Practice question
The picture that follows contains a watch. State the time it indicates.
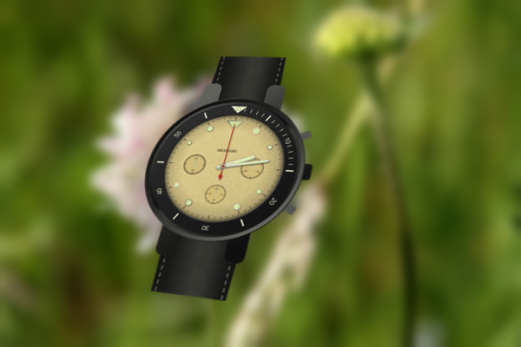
2:13
